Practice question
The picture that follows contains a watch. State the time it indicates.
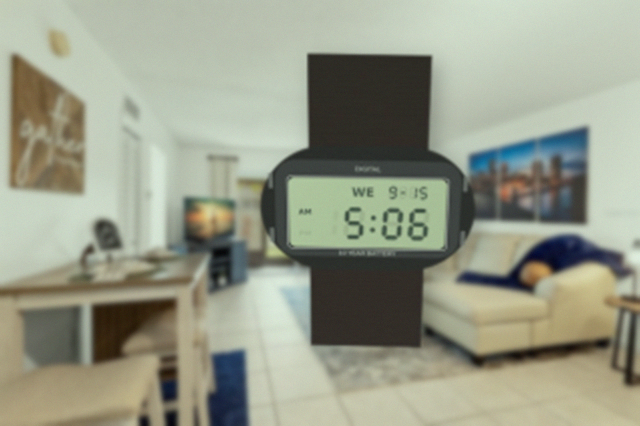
5:06
